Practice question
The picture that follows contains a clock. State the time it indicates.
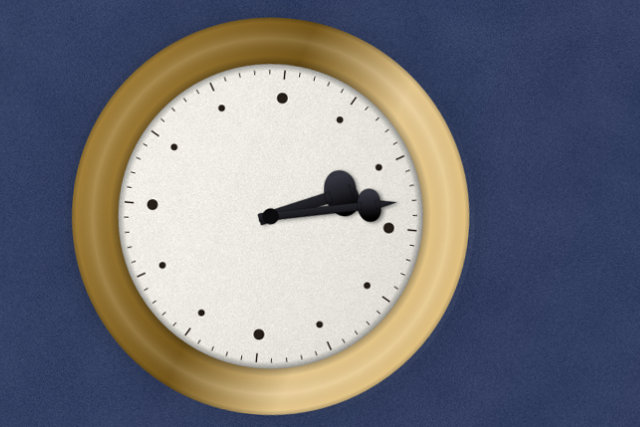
2:13
